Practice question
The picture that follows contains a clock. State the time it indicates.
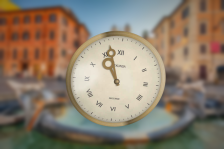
10:57
